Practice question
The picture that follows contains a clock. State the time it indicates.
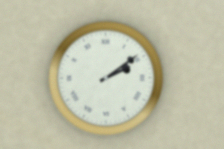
2:09
